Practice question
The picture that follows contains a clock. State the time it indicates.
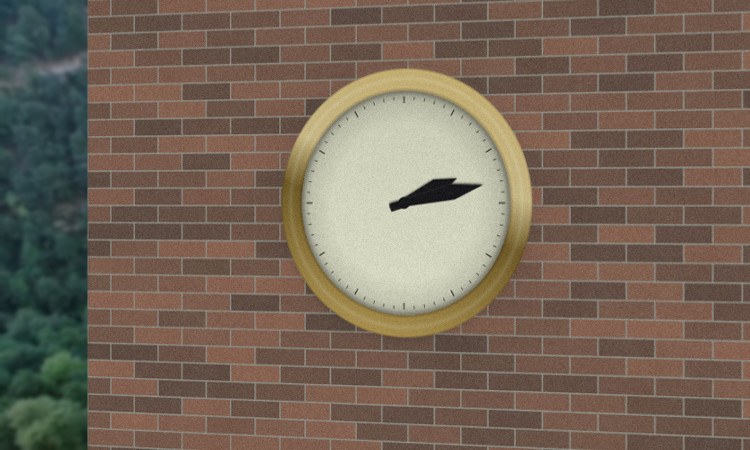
2:13
